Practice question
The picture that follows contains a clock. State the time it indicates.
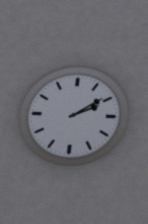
2:09
